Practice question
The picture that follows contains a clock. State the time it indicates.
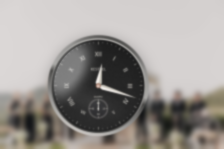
12:18
